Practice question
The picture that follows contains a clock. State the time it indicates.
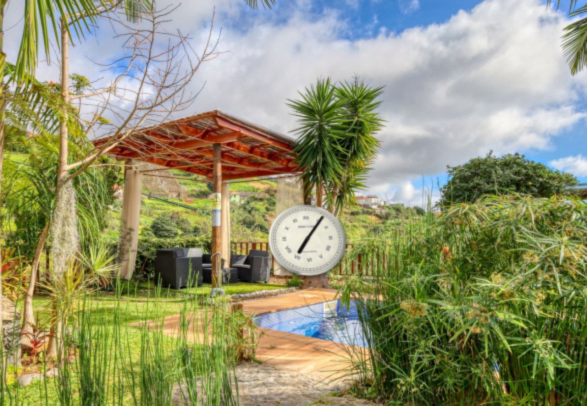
7:06
